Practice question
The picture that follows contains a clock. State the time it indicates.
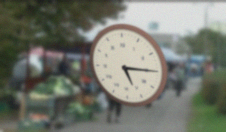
5:15
